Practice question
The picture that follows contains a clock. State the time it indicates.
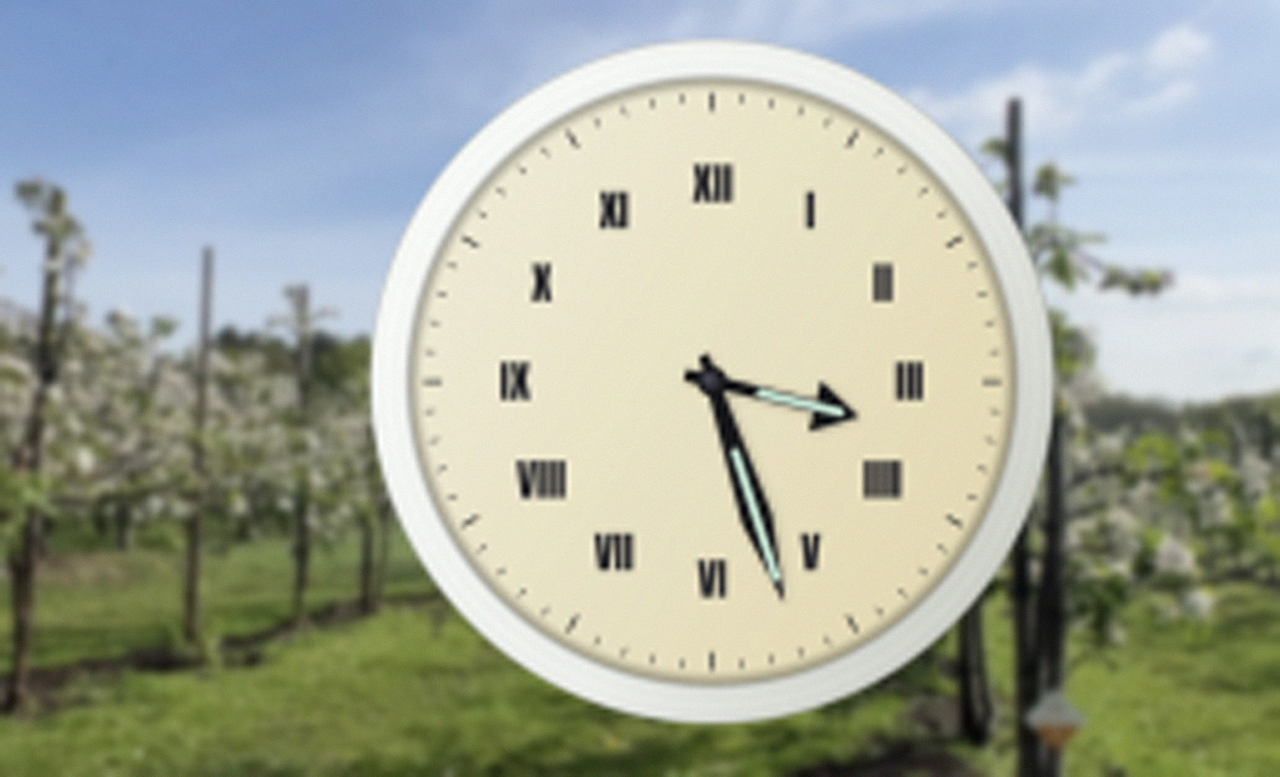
3:27
